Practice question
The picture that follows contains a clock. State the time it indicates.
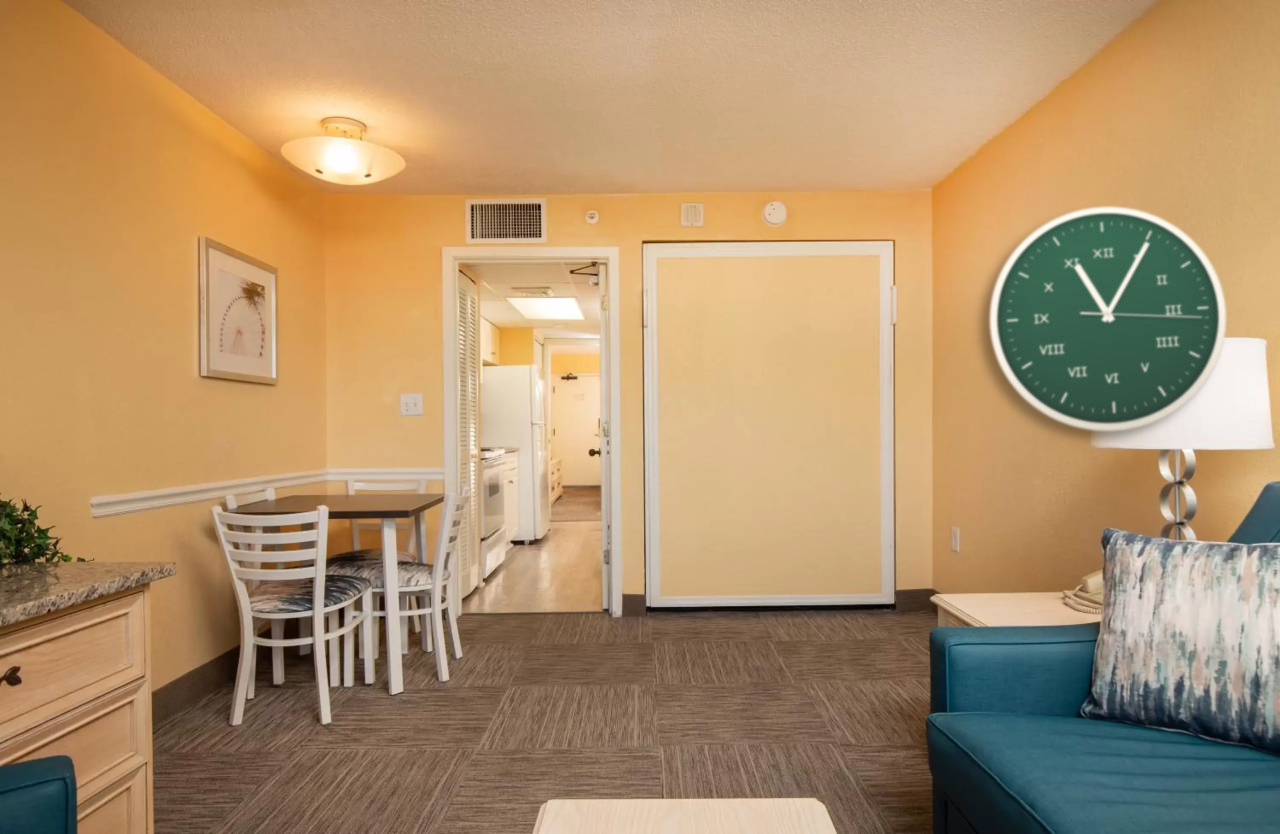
11:05:16
